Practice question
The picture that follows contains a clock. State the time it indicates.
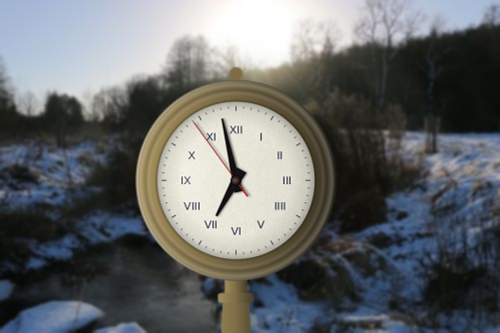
6:57:54
